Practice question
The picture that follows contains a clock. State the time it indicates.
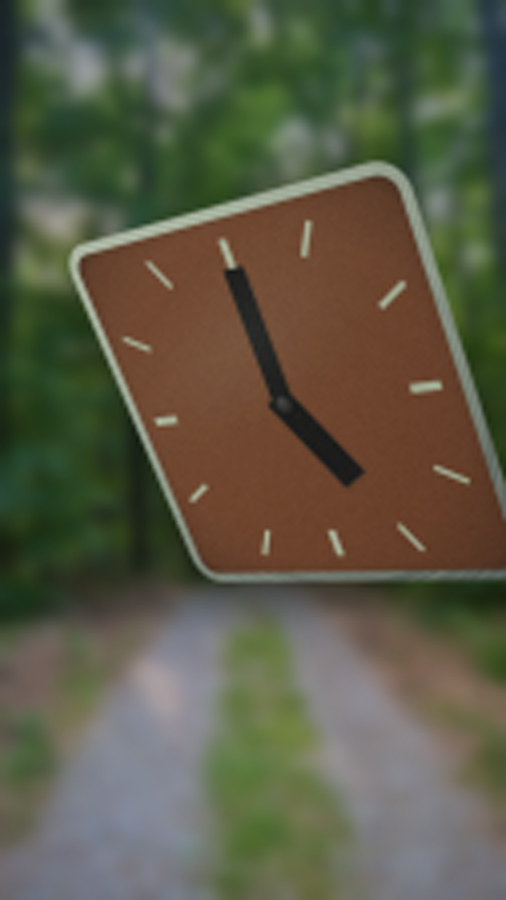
5:00
